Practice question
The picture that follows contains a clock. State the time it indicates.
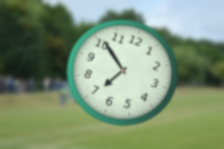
6:51
